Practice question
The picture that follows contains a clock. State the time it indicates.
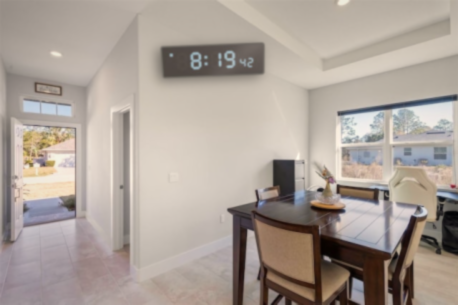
8:19
